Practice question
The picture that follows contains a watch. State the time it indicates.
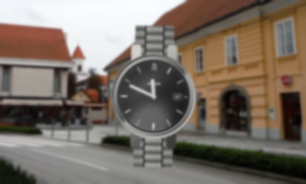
11:49
